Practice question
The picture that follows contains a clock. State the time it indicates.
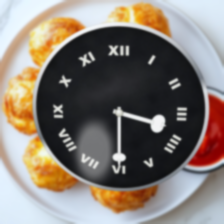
3:30
